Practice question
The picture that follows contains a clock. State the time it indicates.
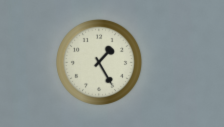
1:25
